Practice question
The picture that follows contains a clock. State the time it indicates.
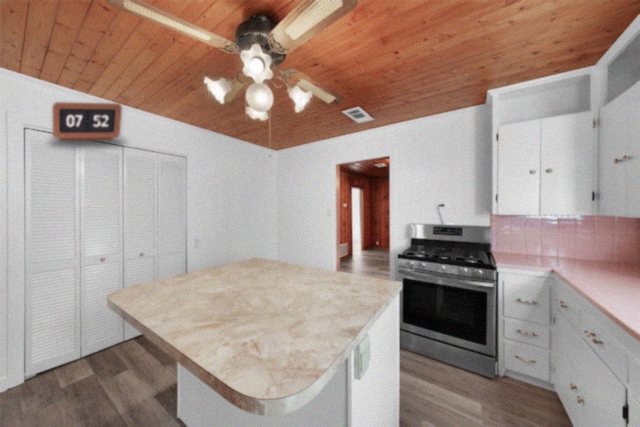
7:52
